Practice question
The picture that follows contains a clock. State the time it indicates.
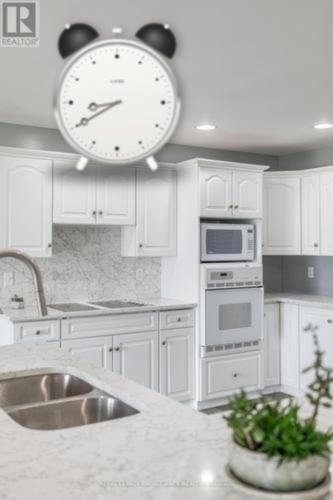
8:40
